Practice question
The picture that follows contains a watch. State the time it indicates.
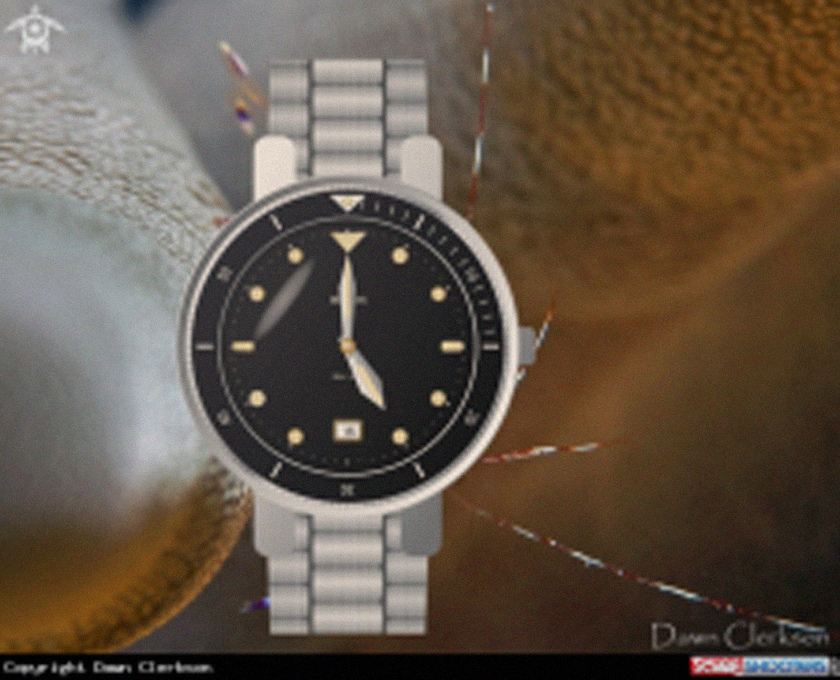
5:00
